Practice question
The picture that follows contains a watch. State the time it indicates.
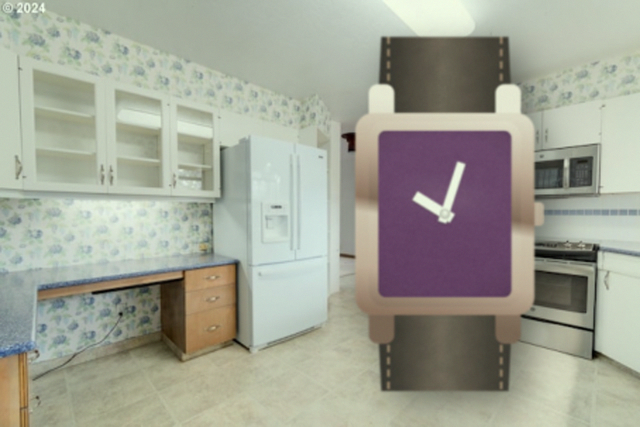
10:03
